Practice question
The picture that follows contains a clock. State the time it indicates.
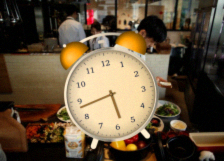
5:43
